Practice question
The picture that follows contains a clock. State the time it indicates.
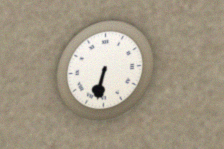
6:32
